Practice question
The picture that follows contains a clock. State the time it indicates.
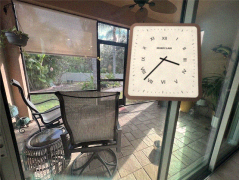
3:37
